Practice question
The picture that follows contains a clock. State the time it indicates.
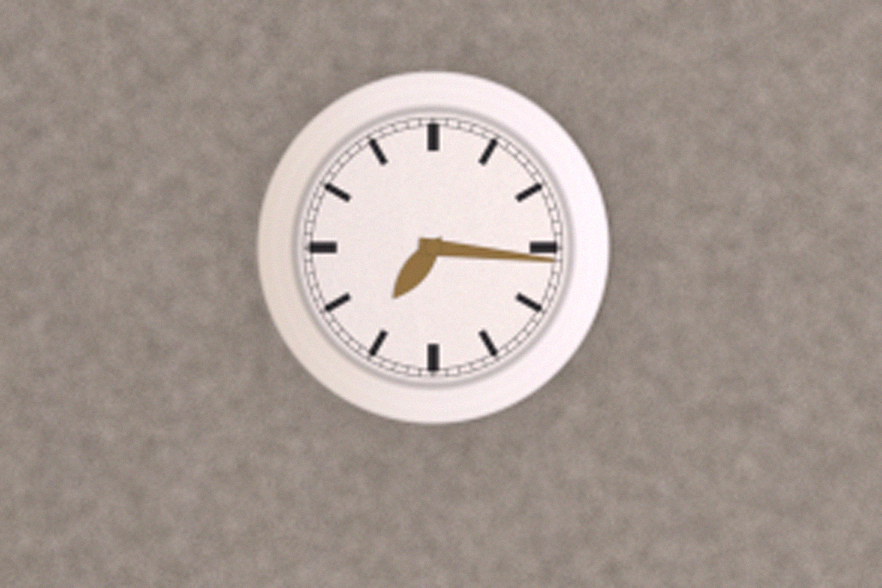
7:16
